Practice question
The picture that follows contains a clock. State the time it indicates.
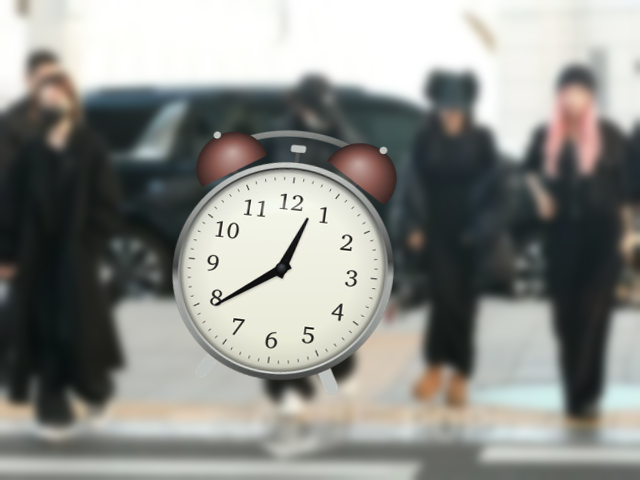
12:39
